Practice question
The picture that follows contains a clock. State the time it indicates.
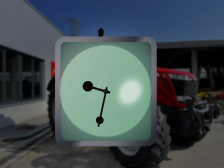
9:32
